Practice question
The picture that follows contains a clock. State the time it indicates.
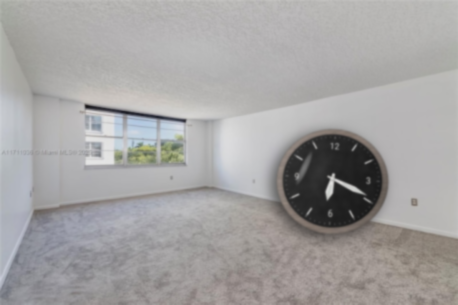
6:19
